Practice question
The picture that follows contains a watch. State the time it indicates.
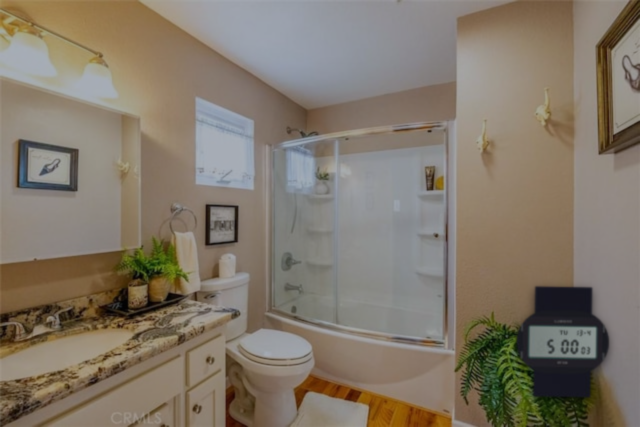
5:00
